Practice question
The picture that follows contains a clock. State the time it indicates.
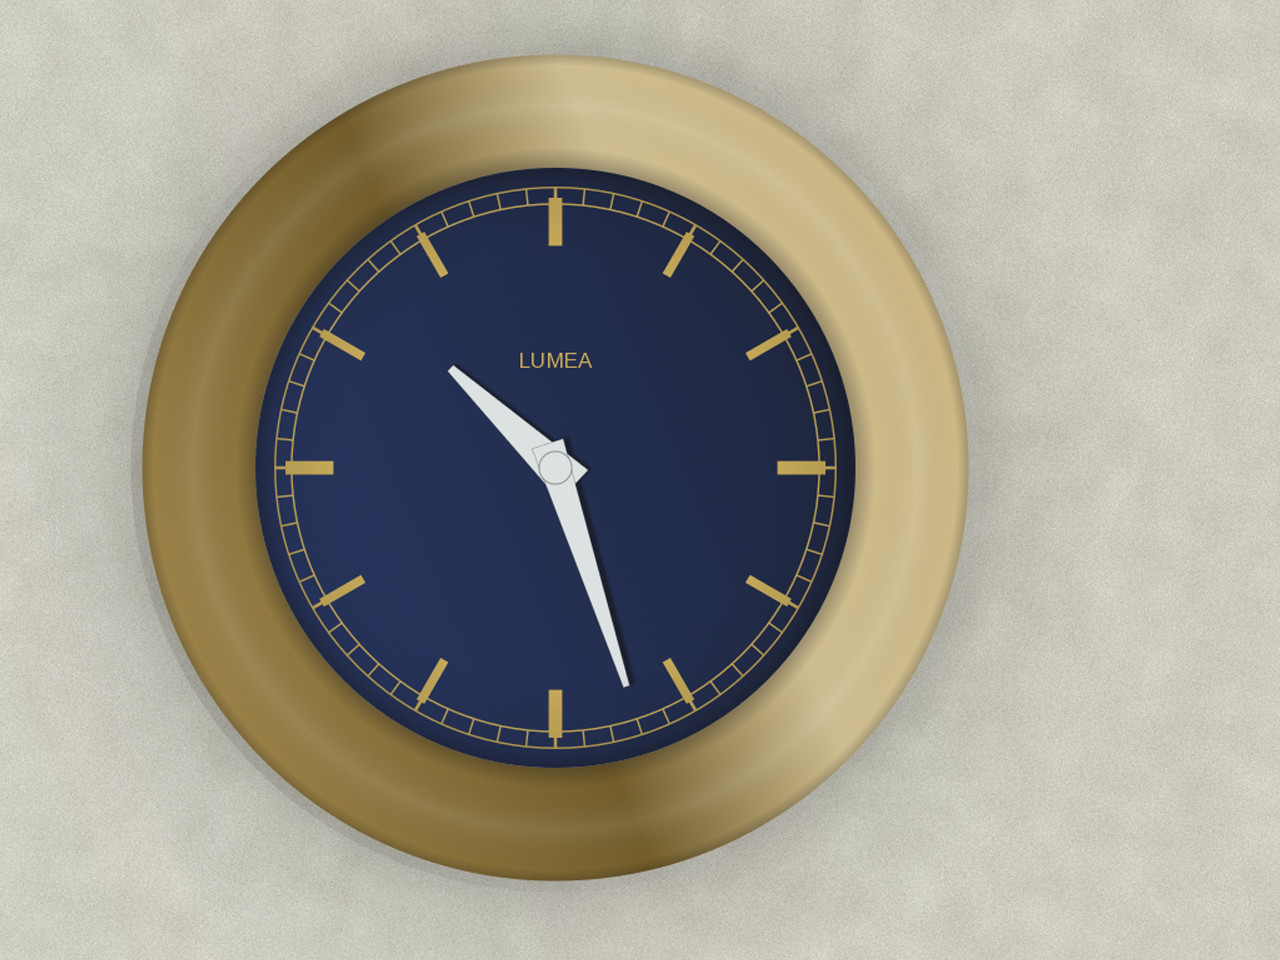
10:27
